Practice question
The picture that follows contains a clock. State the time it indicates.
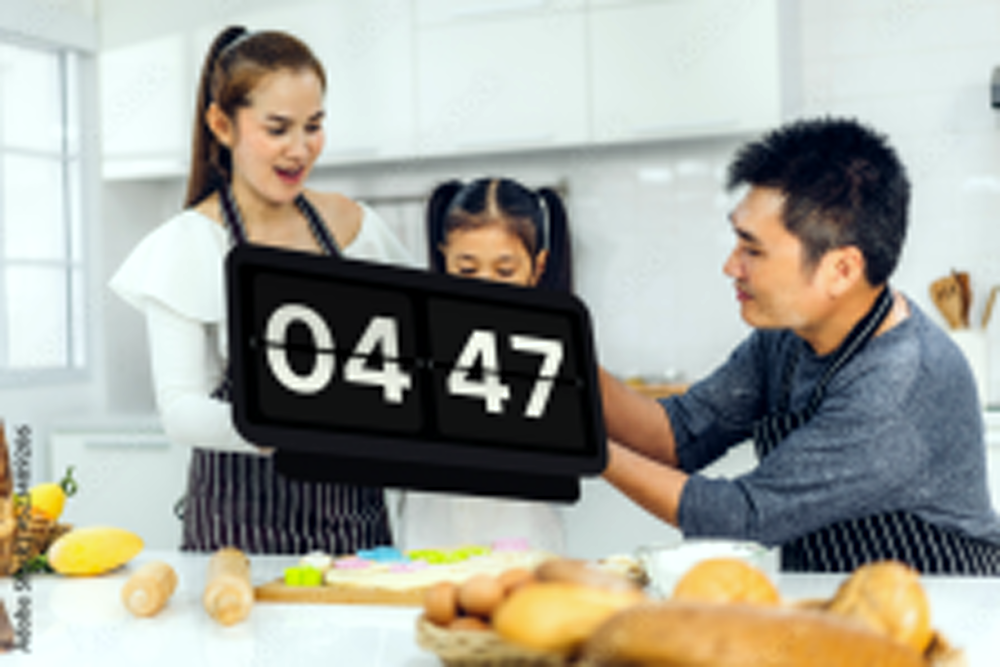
4:47
